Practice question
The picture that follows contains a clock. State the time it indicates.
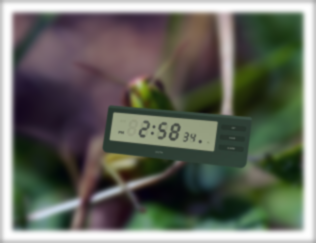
2:58
